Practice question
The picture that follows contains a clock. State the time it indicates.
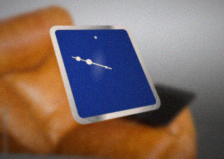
9:49
